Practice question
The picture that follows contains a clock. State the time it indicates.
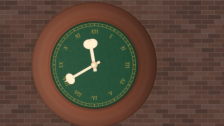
11:40
